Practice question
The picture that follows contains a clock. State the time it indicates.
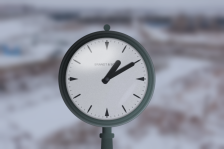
1:10
